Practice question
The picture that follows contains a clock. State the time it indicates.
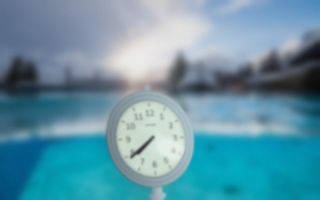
7:39
